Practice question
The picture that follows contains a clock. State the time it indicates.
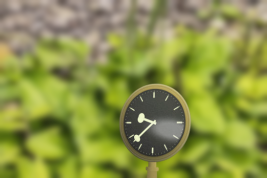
9:38
